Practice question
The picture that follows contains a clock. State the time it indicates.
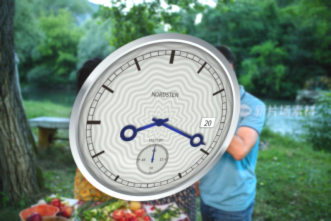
8:19
